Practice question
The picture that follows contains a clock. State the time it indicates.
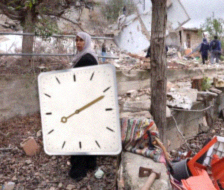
8:11
